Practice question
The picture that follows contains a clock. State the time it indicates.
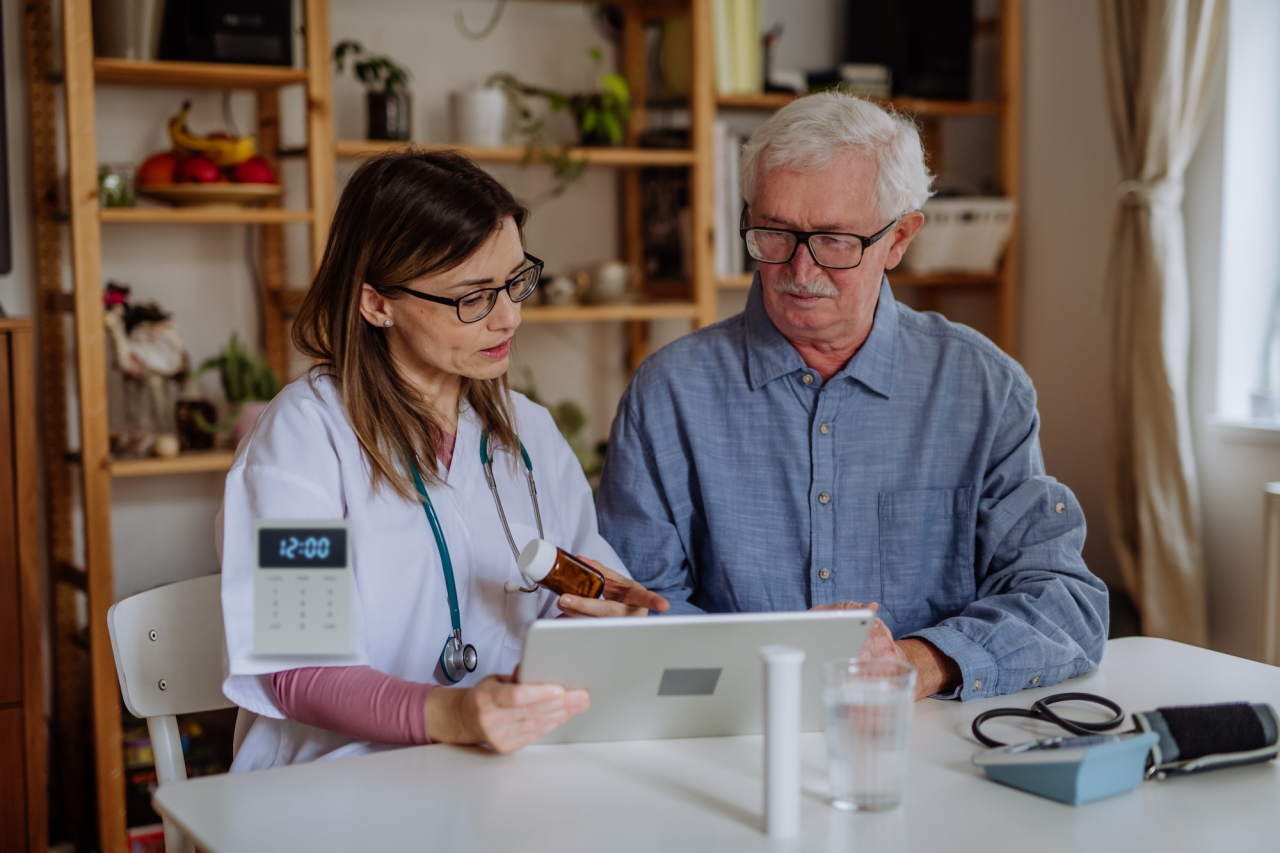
12:00
